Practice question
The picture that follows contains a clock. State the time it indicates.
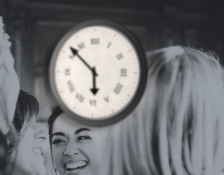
5:52
